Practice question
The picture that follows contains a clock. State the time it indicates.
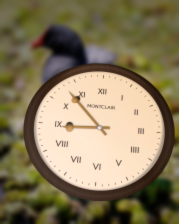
8:53
